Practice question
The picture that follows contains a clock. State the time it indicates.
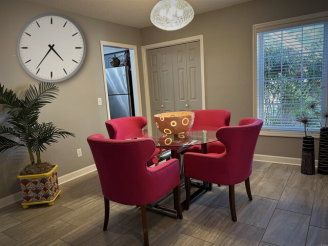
4:36
